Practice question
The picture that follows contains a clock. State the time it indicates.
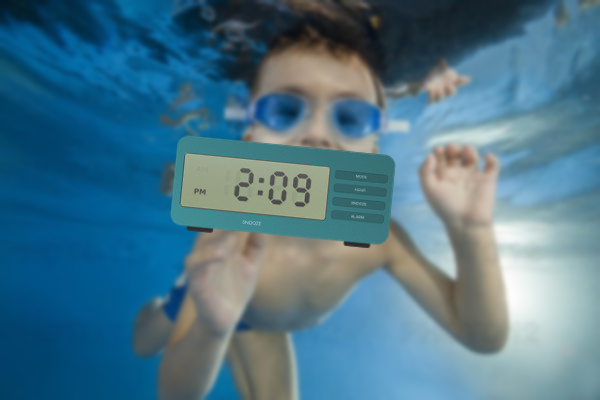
2:09
